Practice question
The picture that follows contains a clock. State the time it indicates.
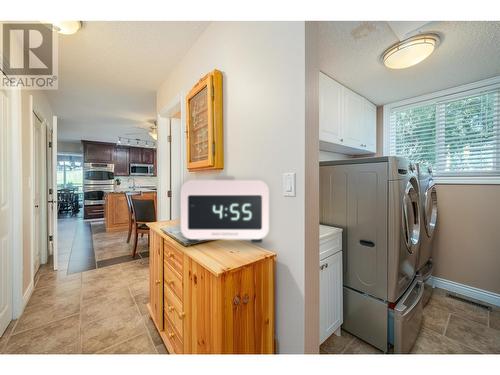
4:55
